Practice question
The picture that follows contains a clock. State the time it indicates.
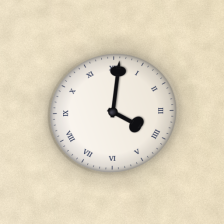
4:01
